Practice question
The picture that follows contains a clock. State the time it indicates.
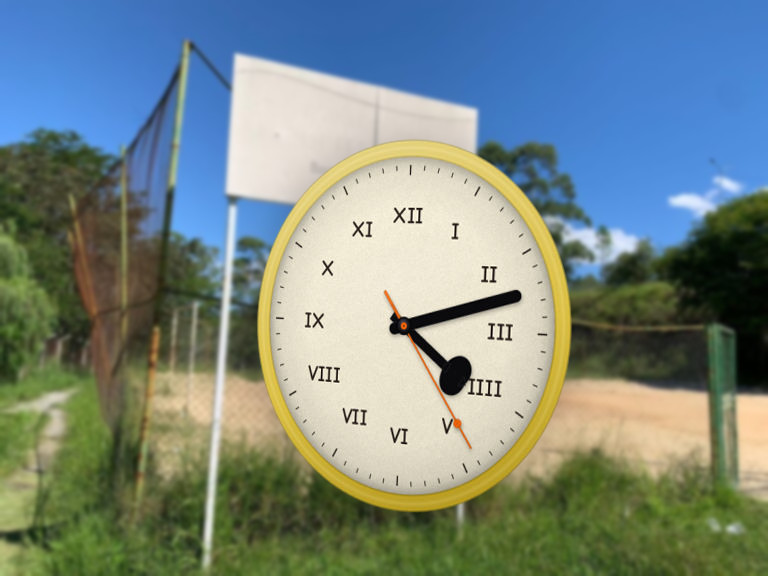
4:12:24
